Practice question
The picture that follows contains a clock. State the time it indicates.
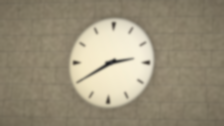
2:40
